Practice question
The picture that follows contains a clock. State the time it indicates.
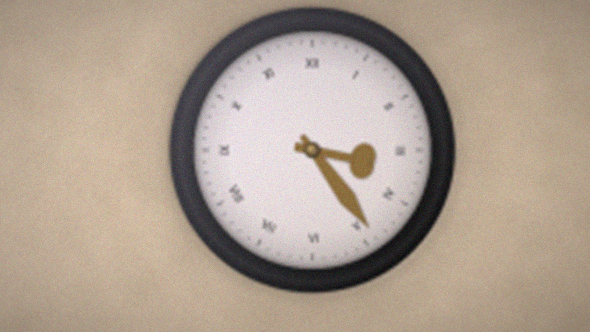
3:24
